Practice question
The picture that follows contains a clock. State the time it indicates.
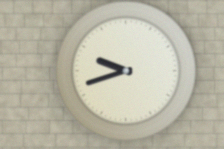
9:42
